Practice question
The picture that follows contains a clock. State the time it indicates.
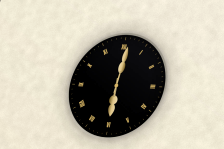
6:01
